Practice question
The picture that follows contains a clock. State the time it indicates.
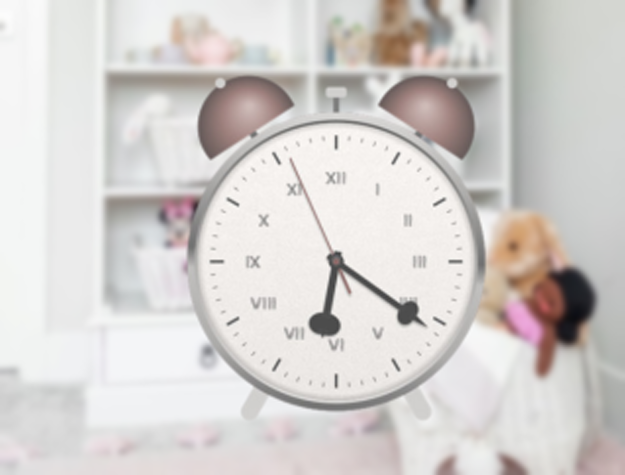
6:20:56
